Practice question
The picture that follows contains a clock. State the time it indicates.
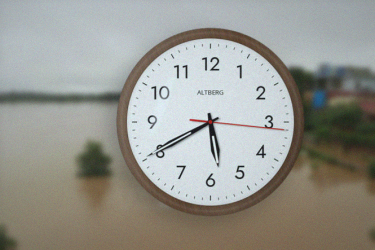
5:40:16
